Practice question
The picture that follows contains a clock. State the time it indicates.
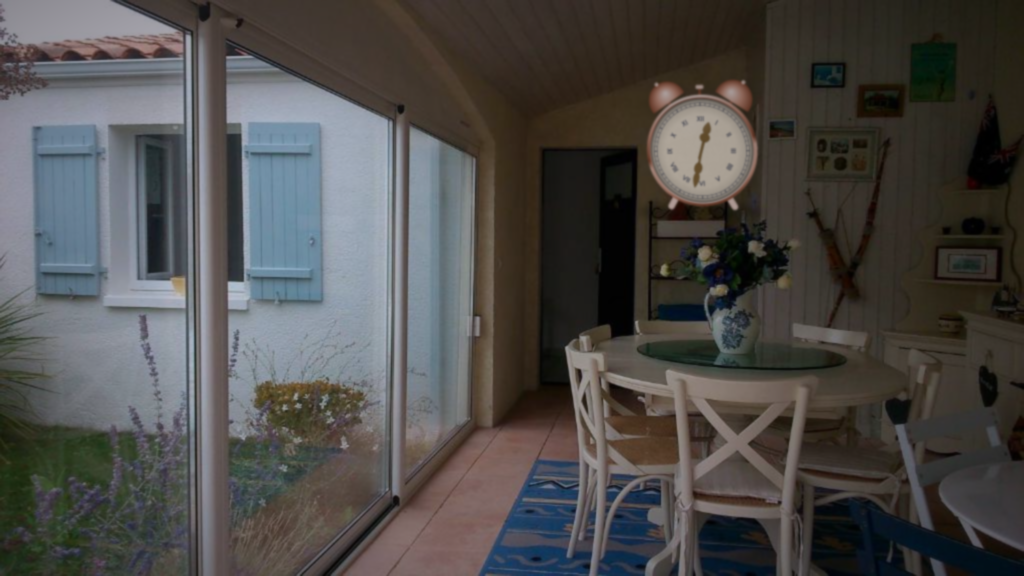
12:32
